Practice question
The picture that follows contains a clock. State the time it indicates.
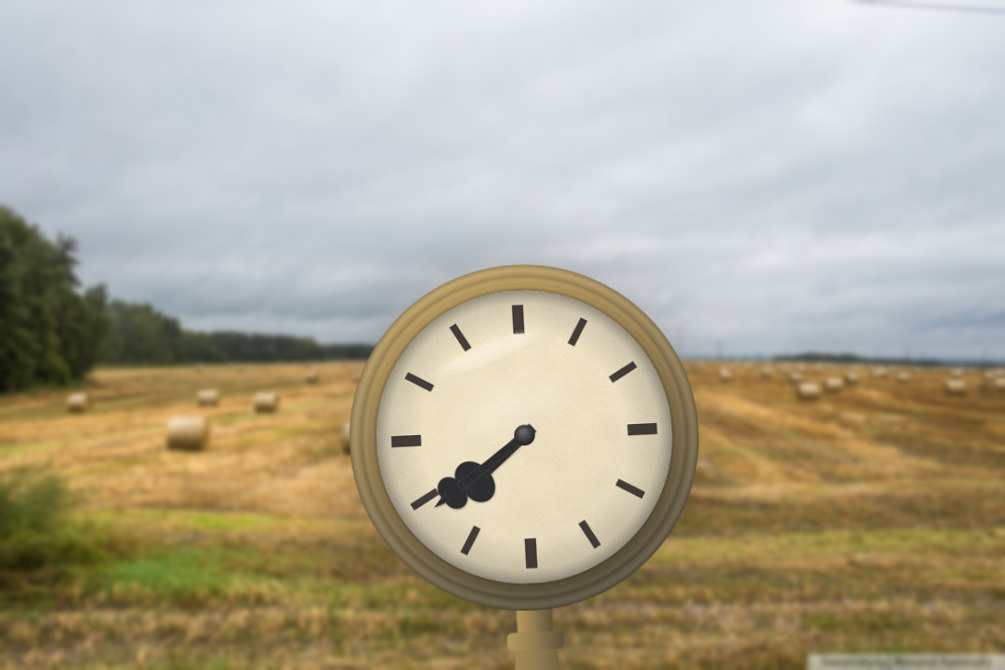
7:39
